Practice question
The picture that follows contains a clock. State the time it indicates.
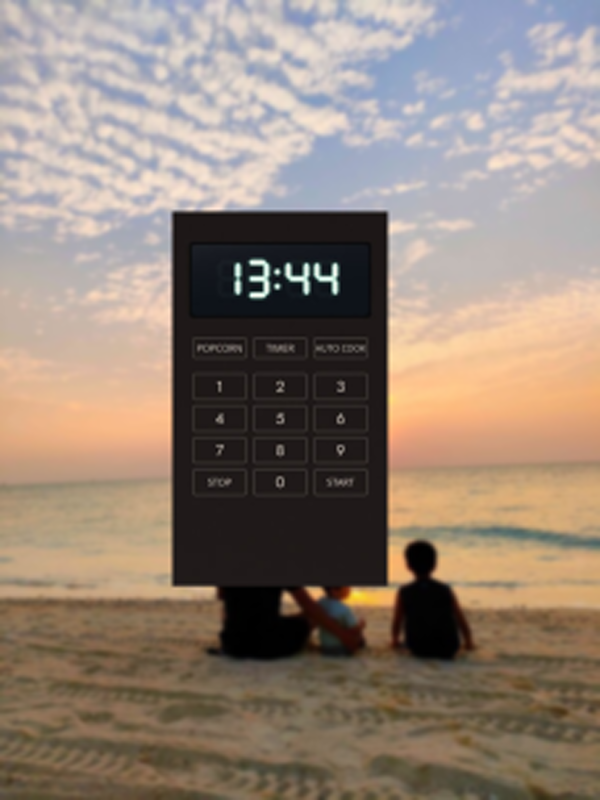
13:44
